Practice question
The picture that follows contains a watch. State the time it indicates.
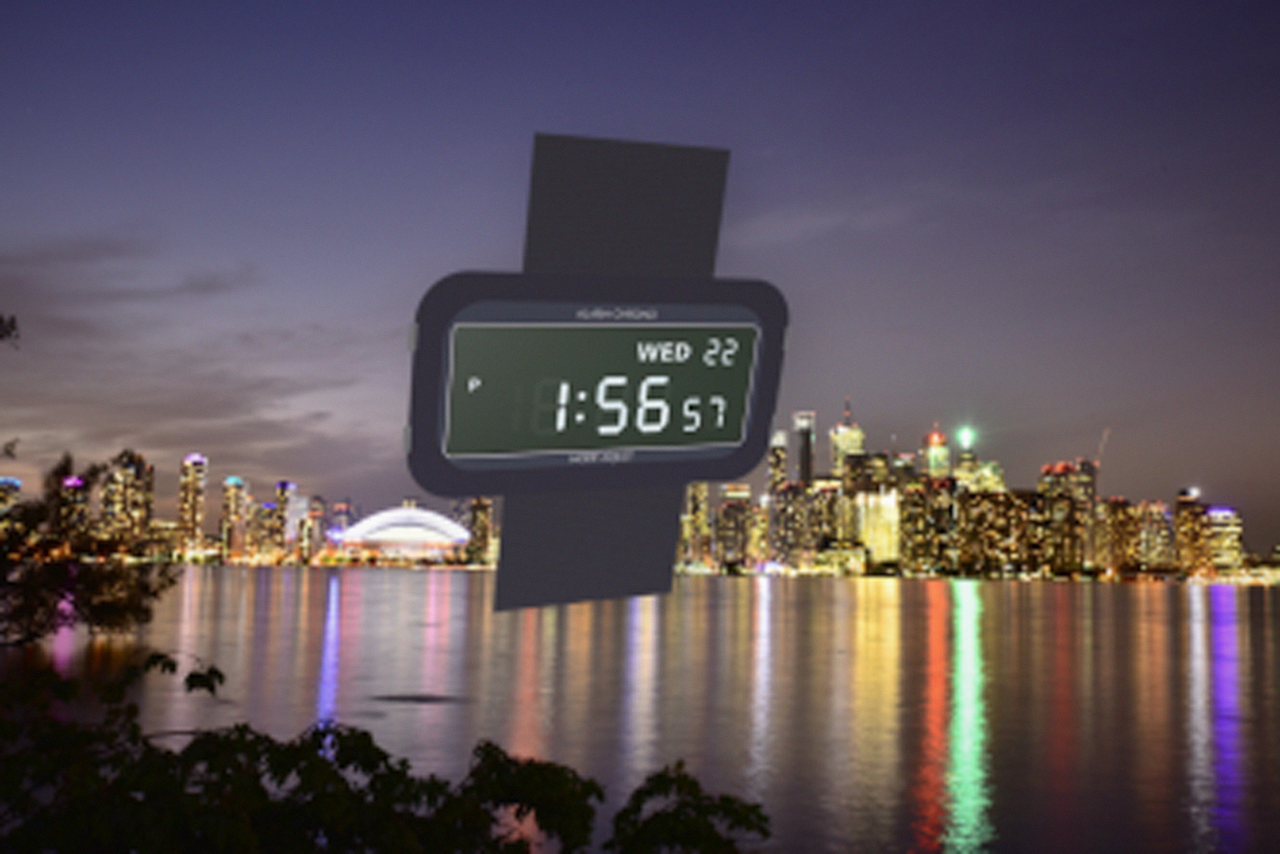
1:56:57
